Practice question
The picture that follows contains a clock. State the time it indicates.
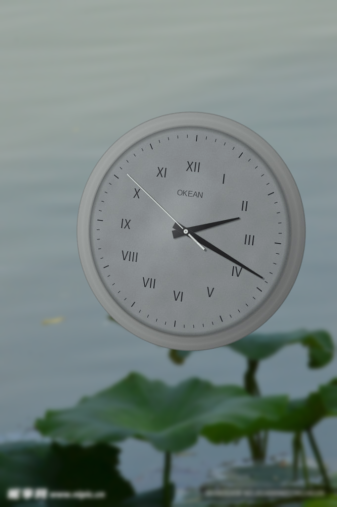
2:18:51
